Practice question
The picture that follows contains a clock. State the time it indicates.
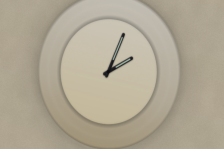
2:04
